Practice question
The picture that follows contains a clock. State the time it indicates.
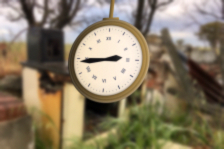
2:44
